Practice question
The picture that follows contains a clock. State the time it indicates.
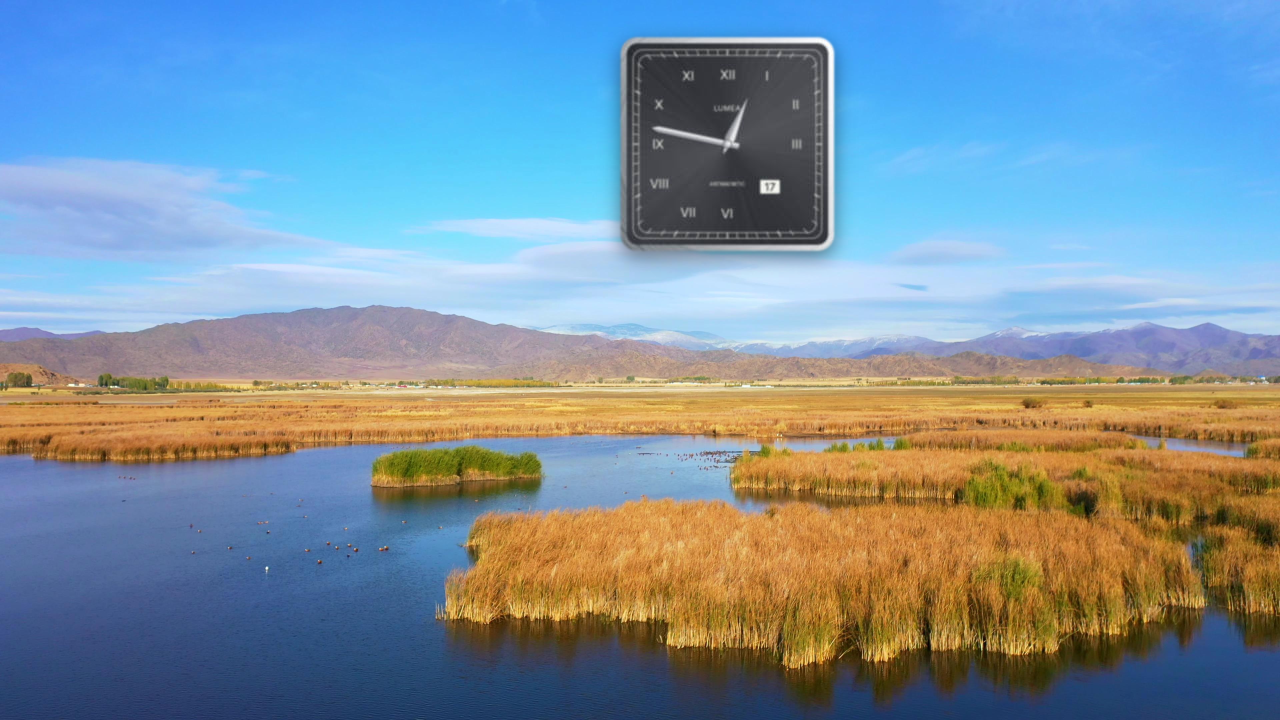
12:47
